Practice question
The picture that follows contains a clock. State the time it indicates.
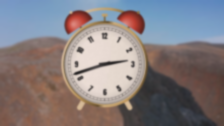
2:42
